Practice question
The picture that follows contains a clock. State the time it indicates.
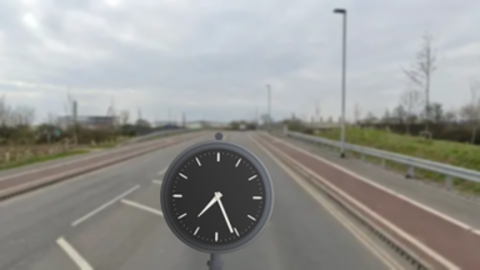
7:26
